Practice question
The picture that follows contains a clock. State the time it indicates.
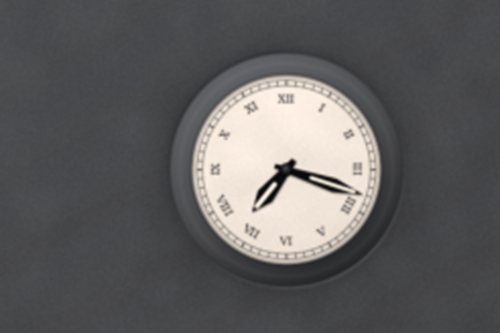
7:18
